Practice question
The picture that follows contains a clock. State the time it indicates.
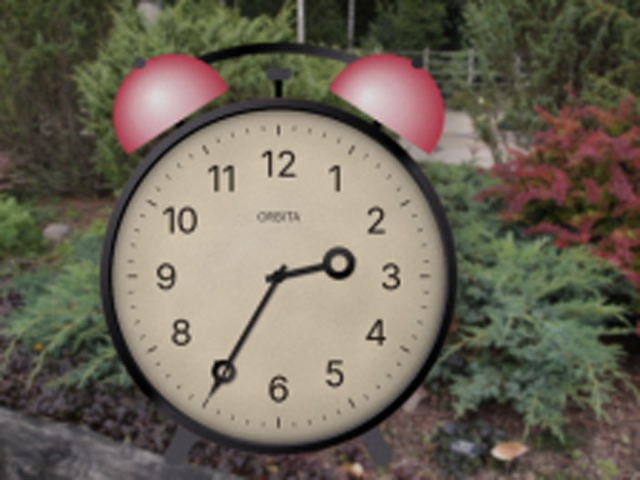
2:35
